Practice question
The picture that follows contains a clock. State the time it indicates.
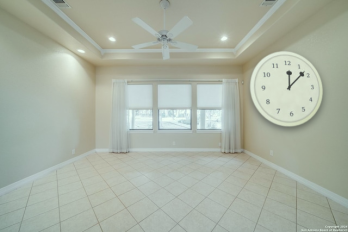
12:08
